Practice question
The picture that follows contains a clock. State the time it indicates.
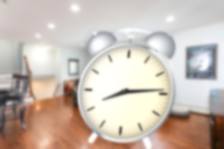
8:14
